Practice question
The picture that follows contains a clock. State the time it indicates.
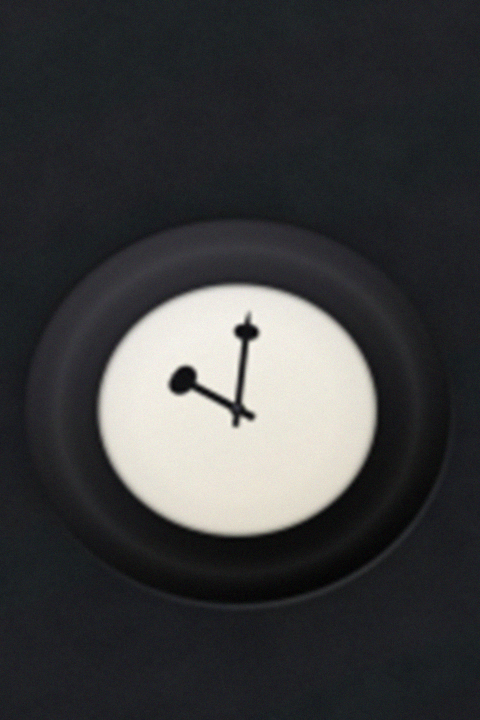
10:01
